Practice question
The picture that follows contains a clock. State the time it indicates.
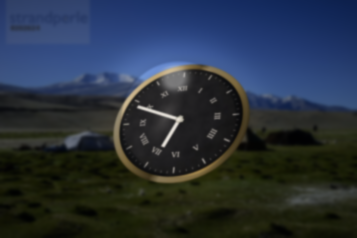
6:49
